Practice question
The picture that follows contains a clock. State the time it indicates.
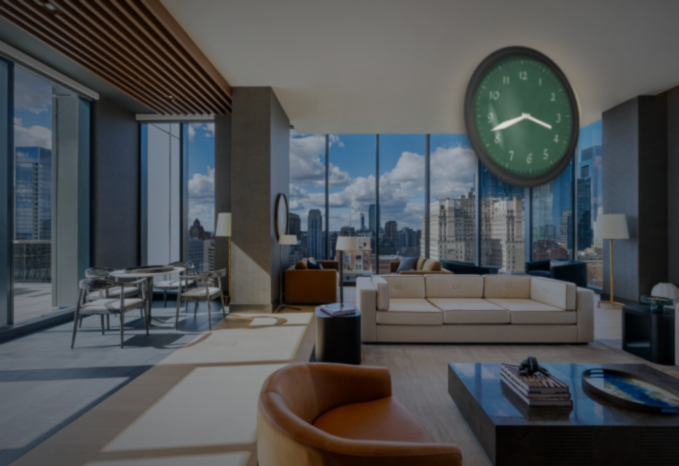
3:42
